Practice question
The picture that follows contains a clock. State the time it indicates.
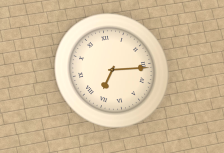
7:16
